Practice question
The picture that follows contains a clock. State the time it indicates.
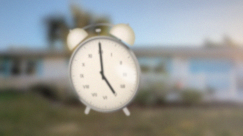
5:00
